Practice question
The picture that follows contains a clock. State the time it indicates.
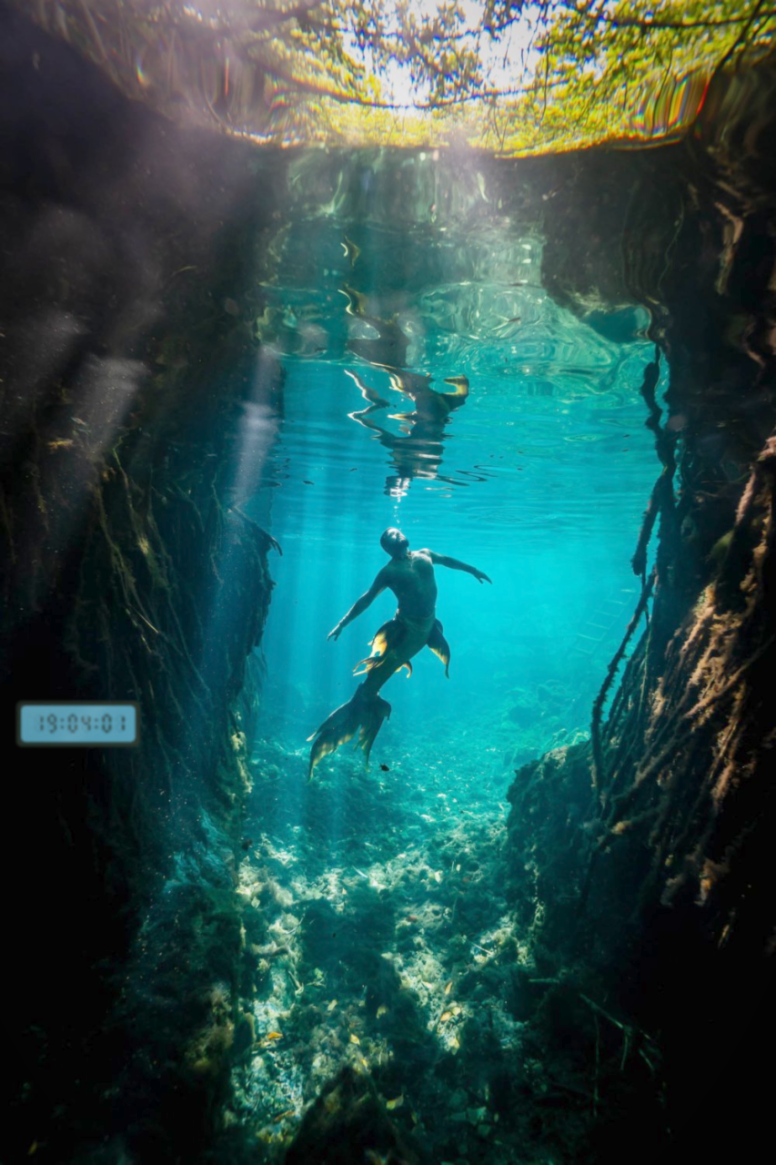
19:04:01
